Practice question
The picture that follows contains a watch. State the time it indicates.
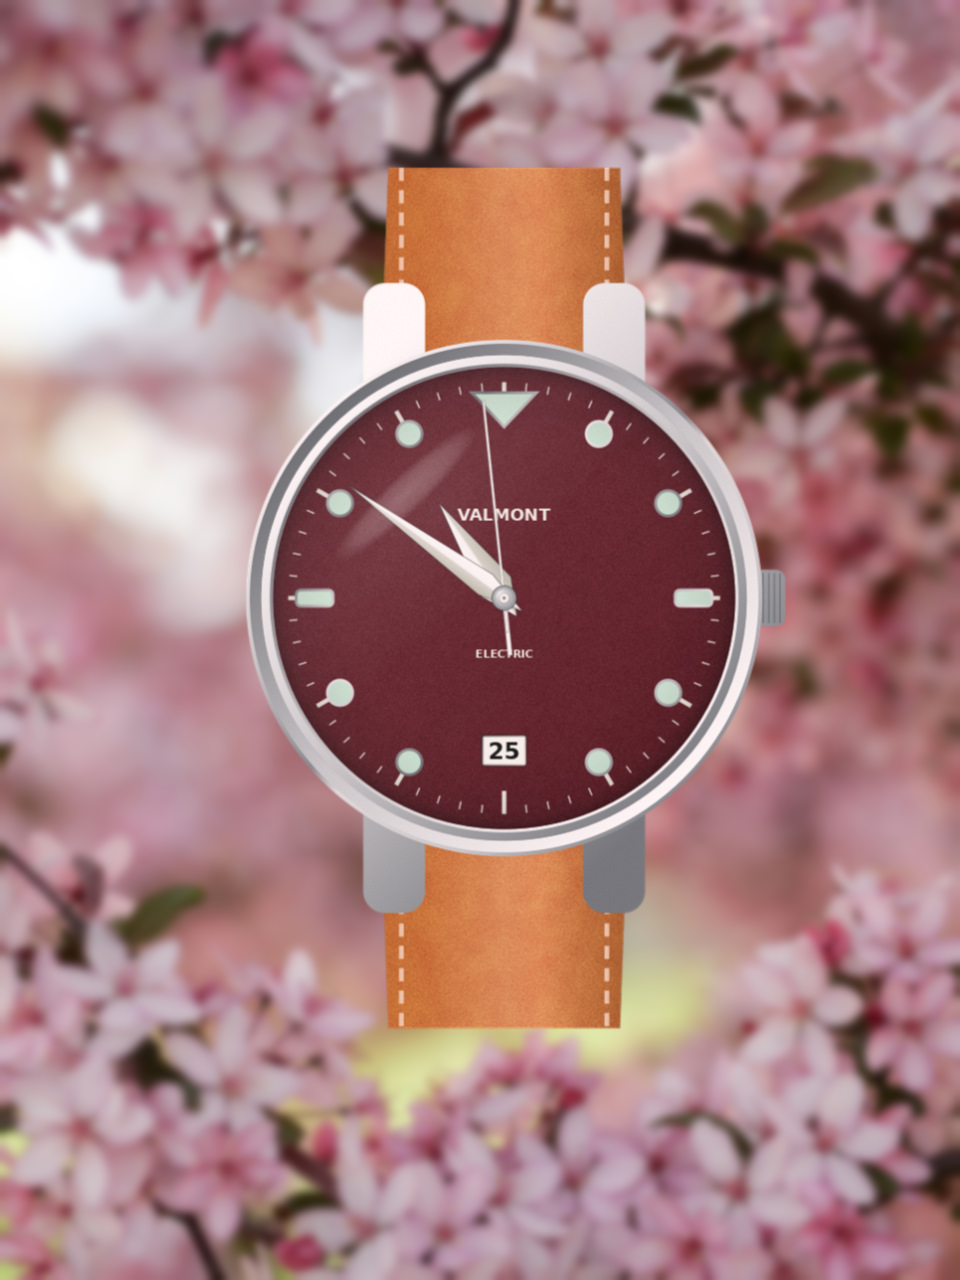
10:50:59
